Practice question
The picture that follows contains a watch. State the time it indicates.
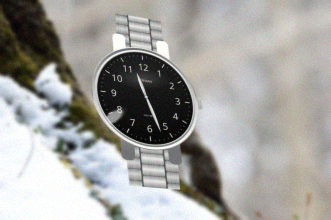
11:27
